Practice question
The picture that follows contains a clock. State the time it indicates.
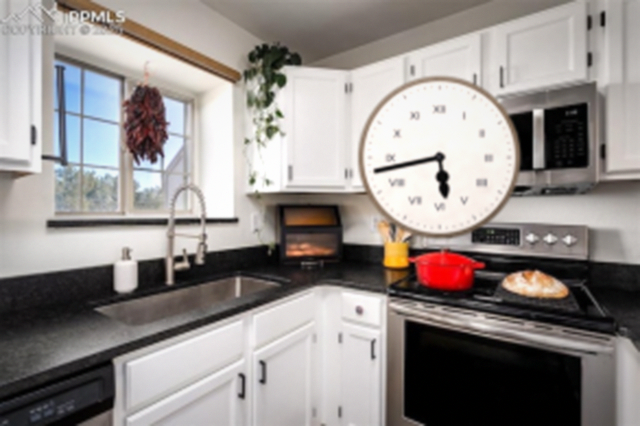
5:43
